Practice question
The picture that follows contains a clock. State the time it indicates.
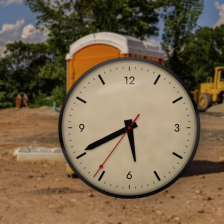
5:40:36
